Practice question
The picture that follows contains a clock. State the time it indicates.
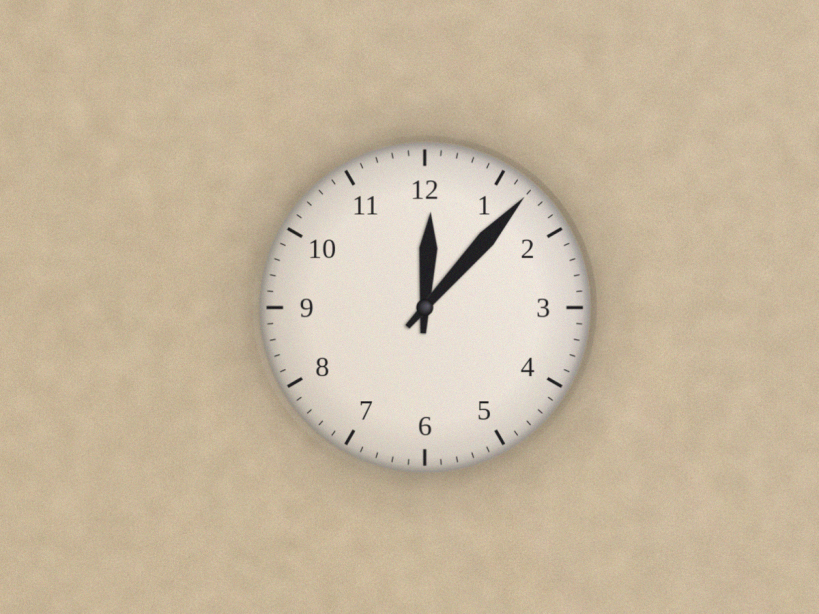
12:07
